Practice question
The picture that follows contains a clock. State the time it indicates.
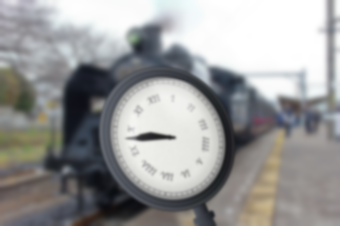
9:48
